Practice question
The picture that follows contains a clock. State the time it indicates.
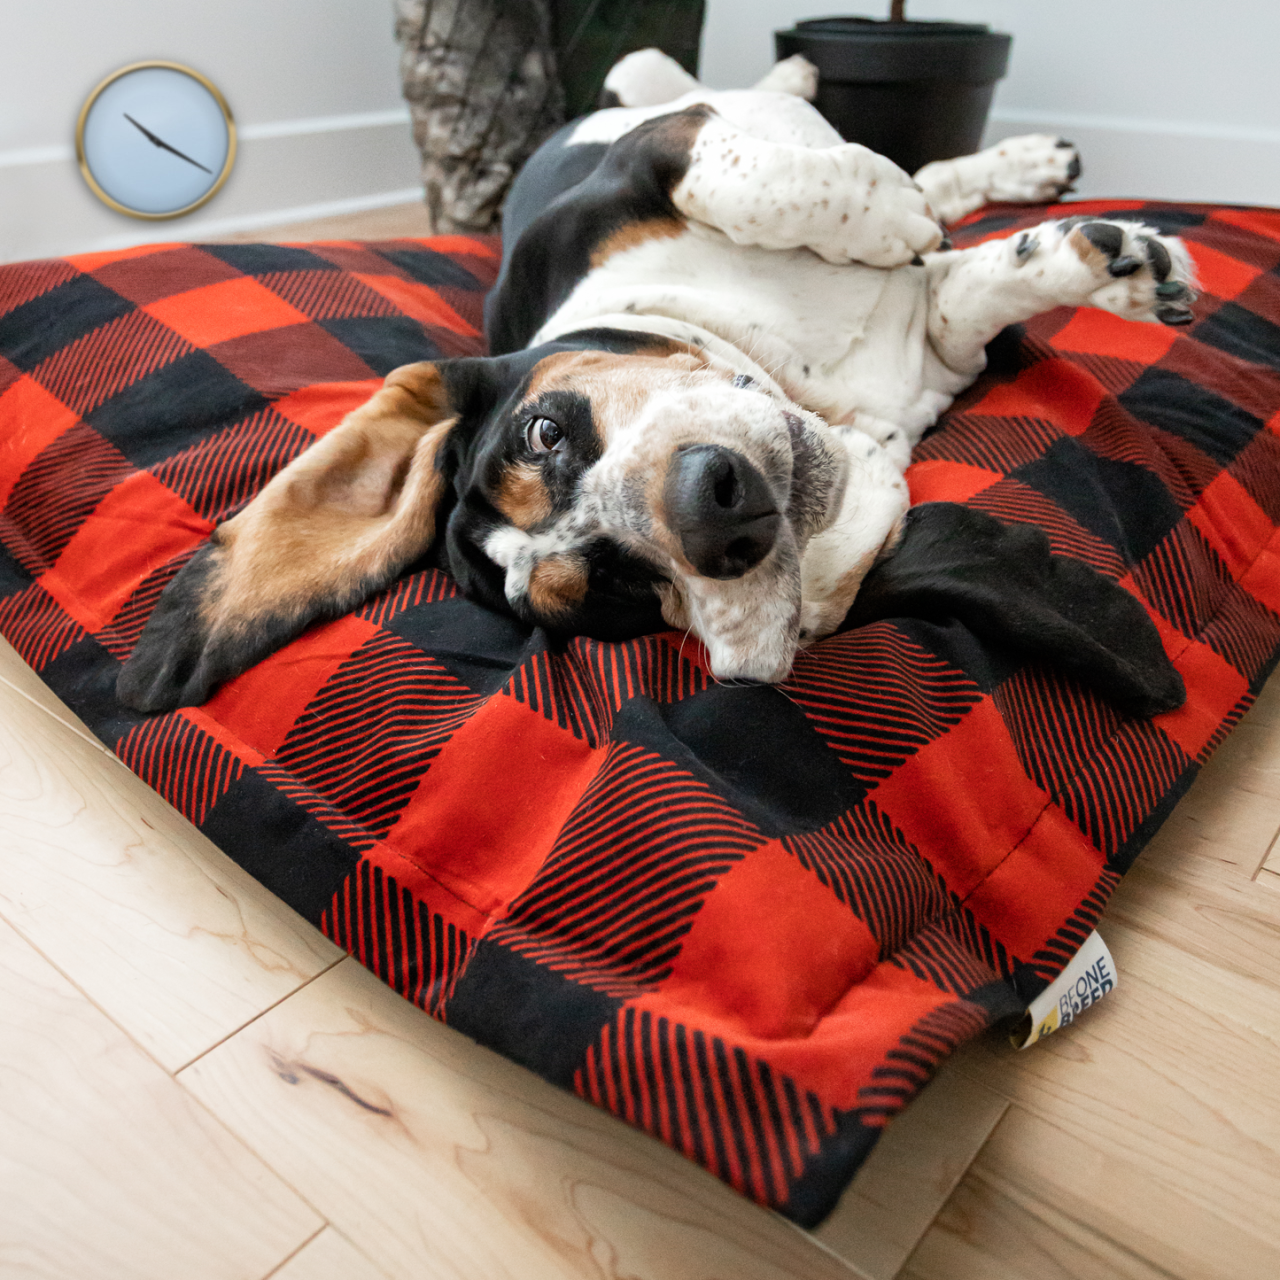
10:20
